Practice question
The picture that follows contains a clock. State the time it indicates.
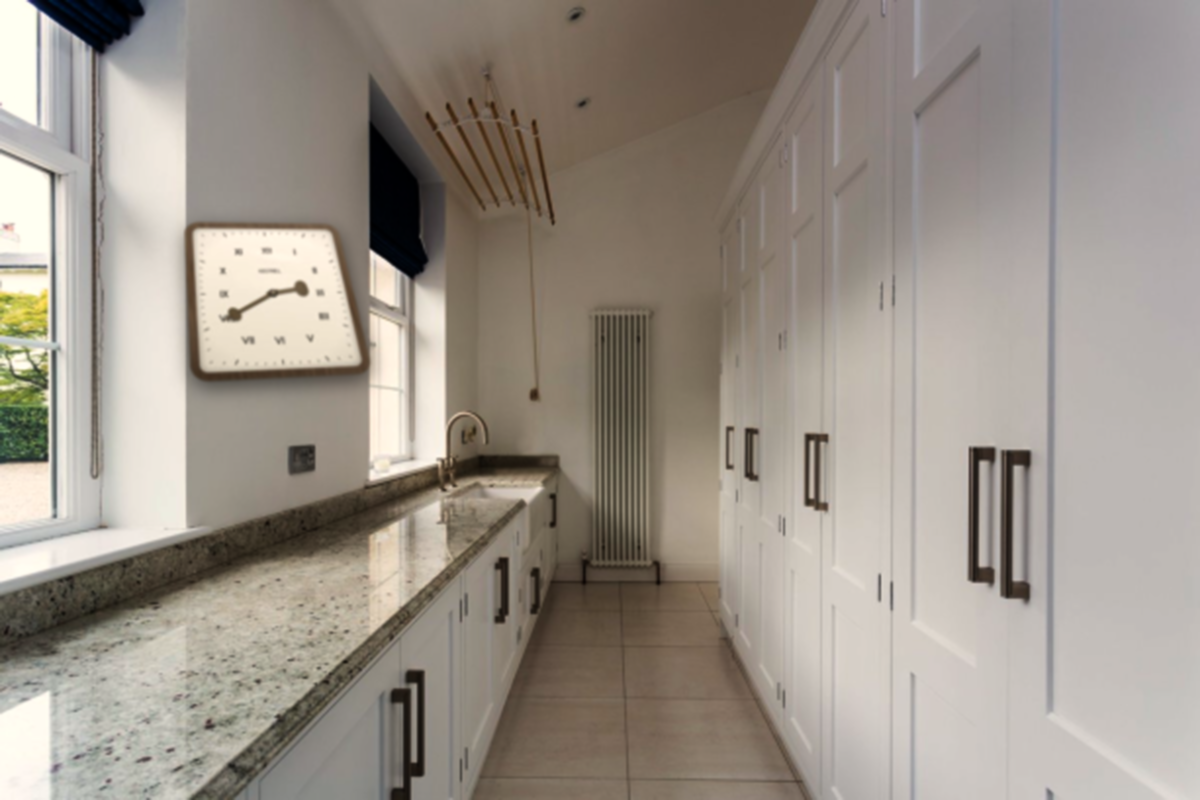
2:40
